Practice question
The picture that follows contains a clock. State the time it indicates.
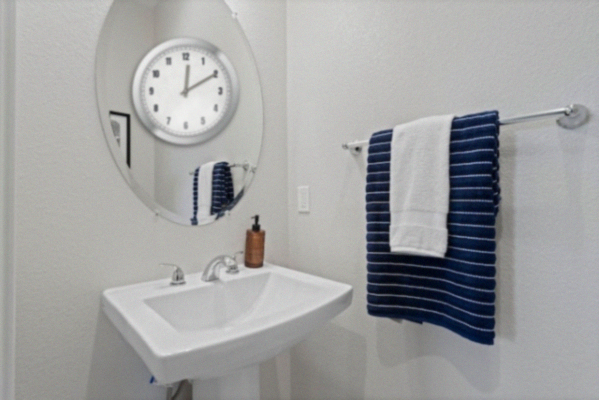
12:10
